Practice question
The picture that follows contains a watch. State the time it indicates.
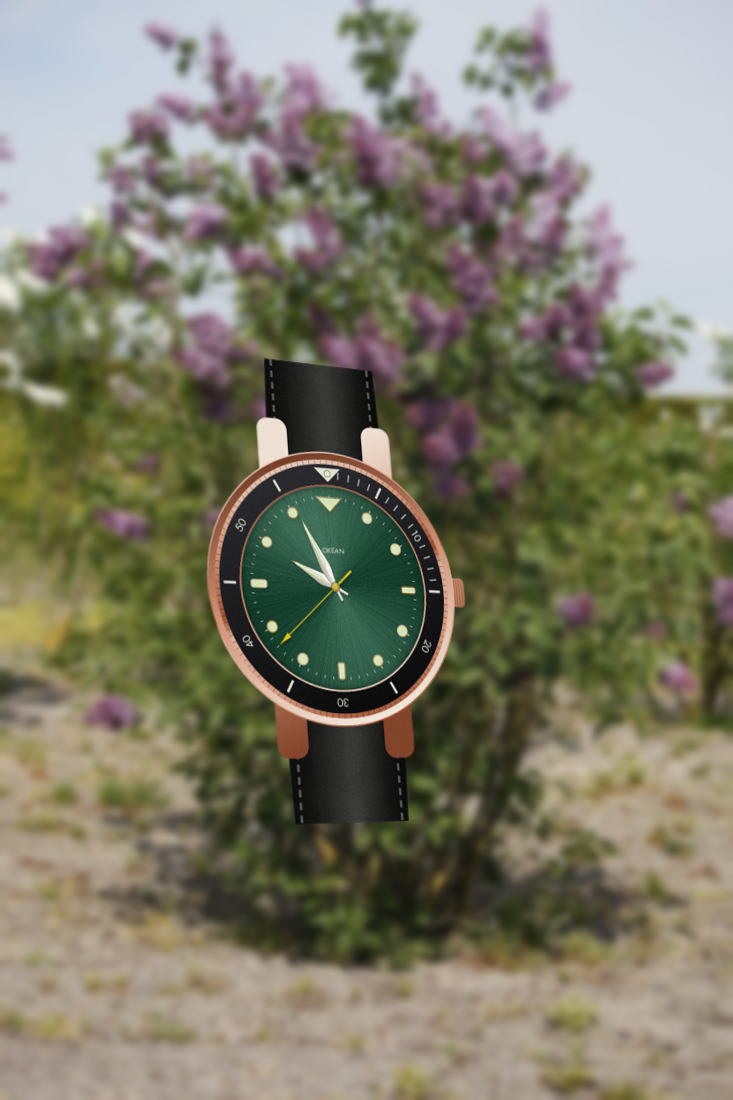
9:55:38
